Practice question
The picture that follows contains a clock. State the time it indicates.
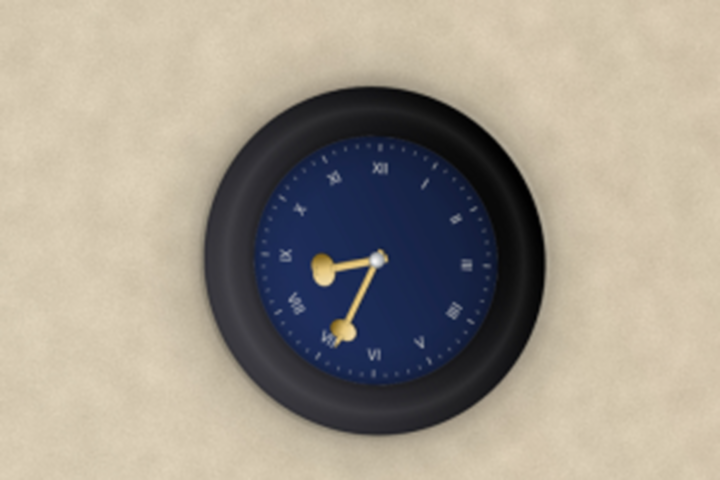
8:34
